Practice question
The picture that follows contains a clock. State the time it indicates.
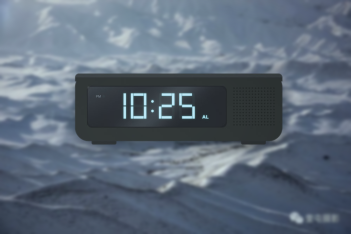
10:25
